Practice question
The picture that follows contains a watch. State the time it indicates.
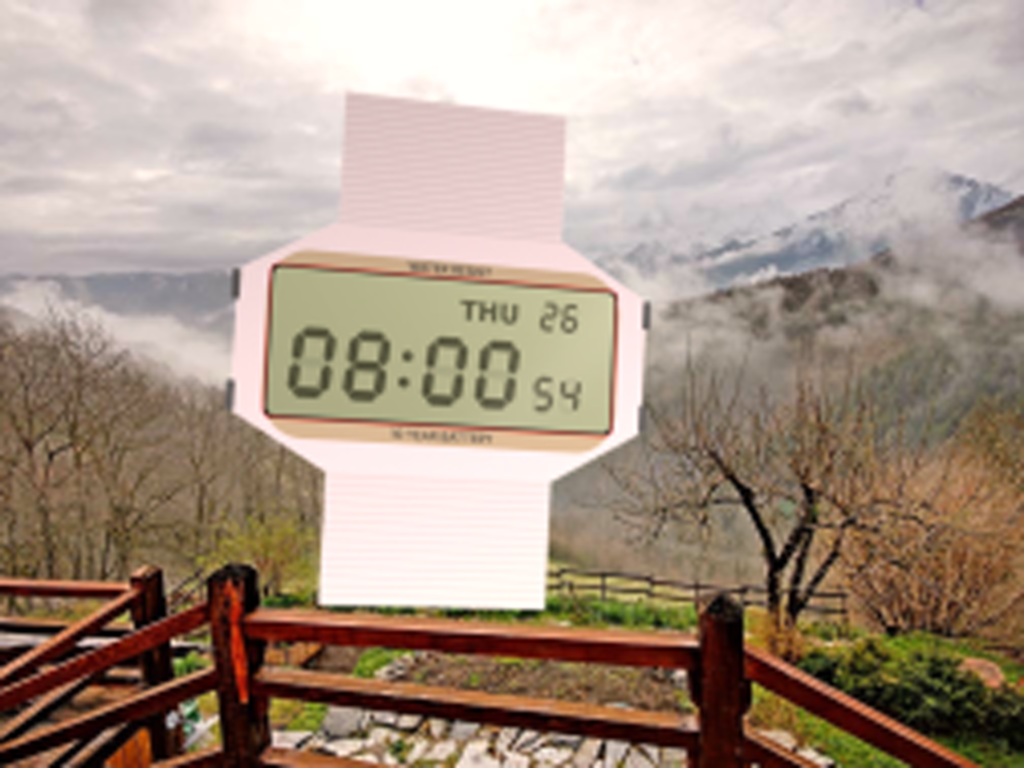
8:00:54
